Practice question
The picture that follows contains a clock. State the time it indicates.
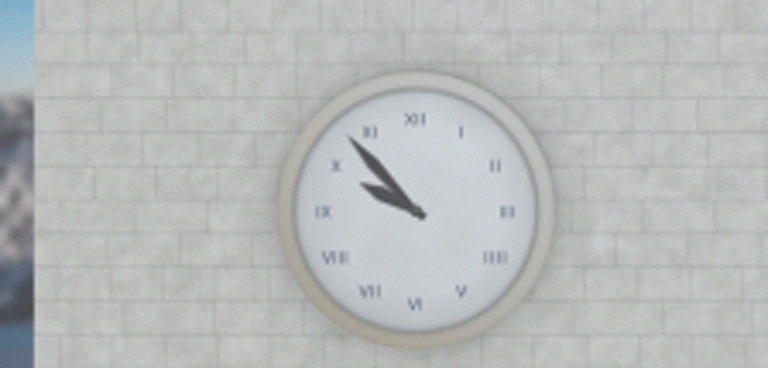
9:53
